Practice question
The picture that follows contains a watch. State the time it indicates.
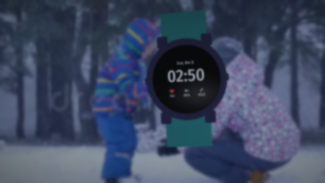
2:50
